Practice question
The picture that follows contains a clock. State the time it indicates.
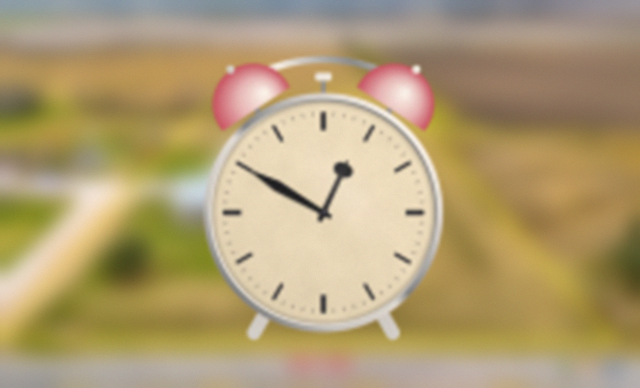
12:50
